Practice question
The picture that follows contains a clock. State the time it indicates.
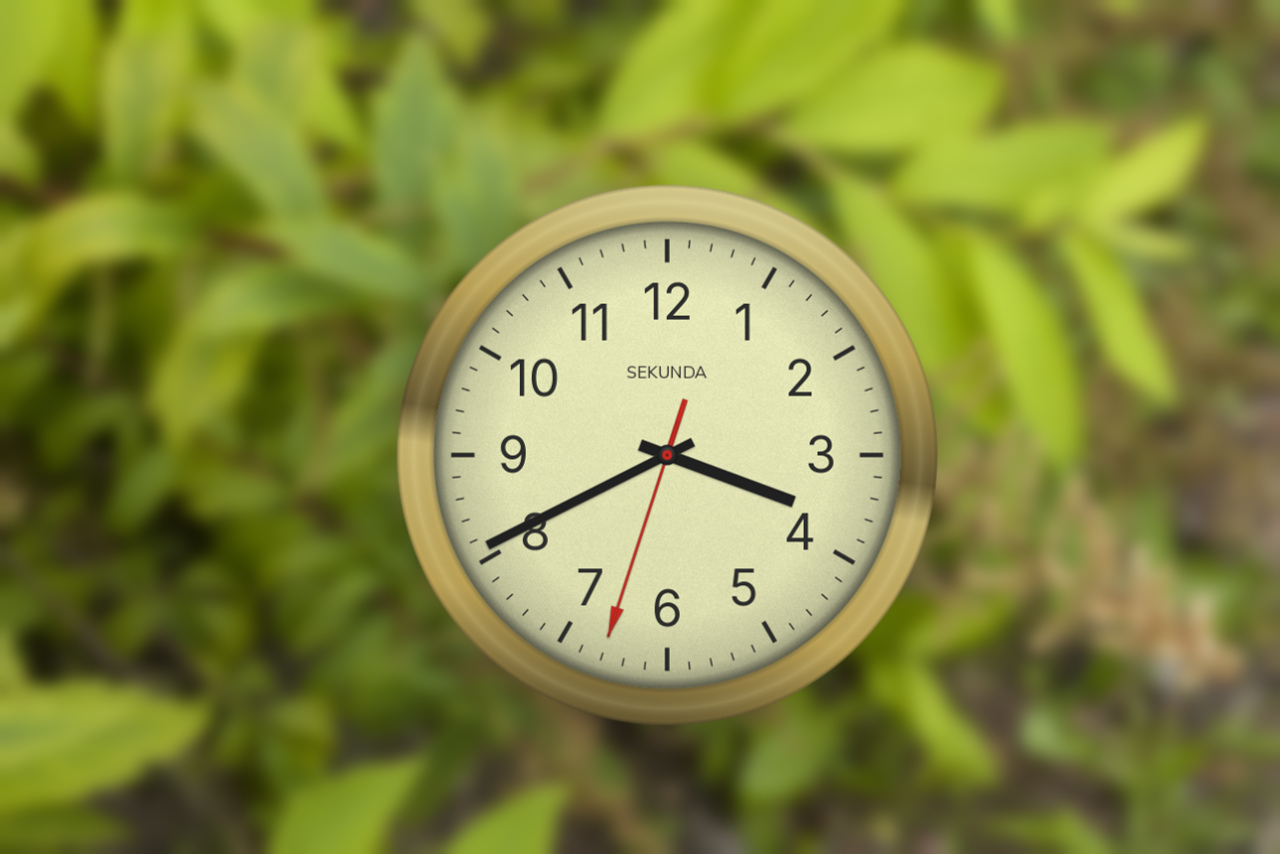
3:40:33
